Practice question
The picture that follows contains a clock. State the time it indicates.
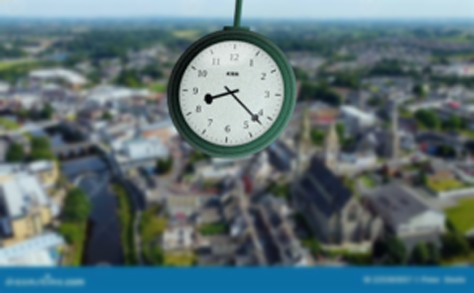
8:22
